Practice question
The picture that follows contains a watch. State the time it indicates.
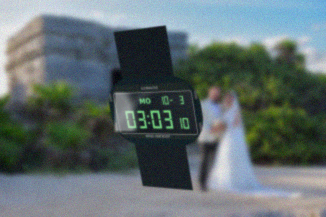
3:03:10
